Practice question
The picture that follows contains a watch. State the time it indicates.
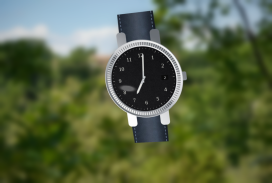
7:01
